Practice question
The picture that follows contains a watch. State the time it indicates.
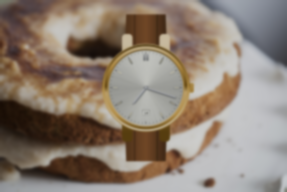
7:18
